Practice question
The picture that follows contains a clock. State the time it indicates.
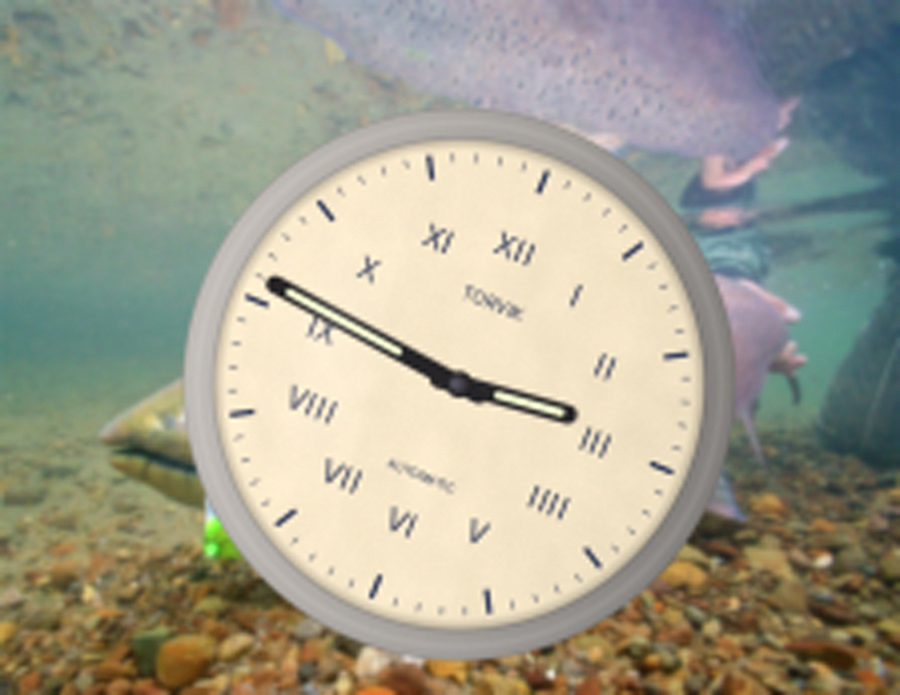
2:46
